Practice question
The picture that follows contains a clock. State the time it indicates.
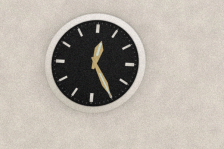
12:25
